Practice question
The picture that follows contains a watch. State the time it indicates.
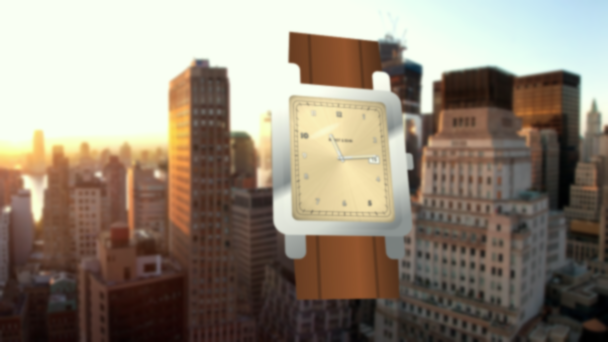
11:14
